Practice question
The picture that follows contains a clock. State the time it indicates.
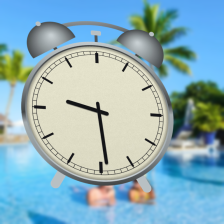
9:29
